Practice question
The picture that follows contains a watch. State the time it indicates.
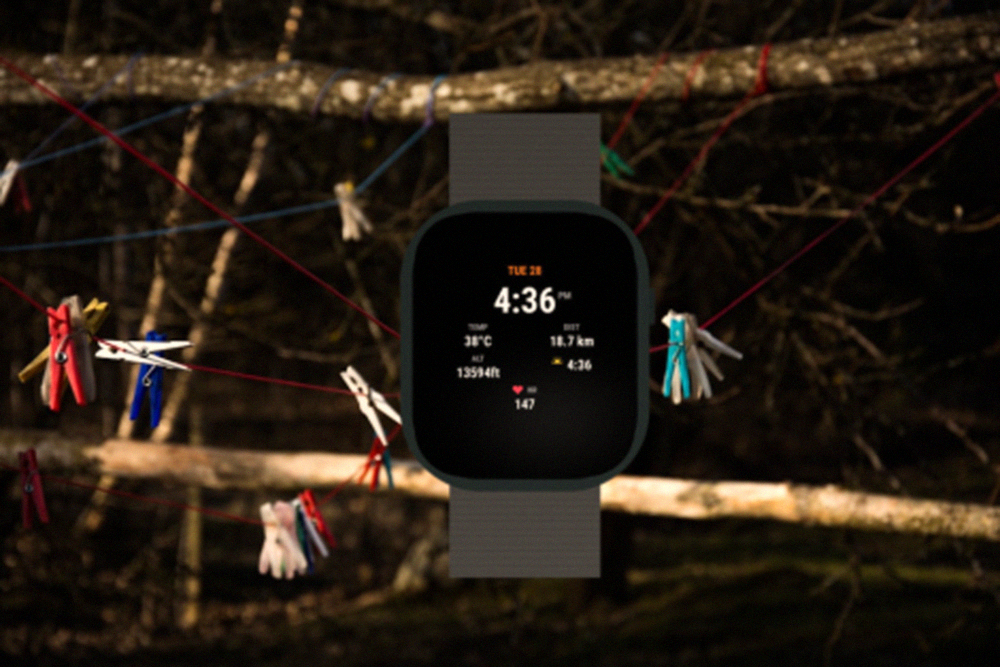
4:36
